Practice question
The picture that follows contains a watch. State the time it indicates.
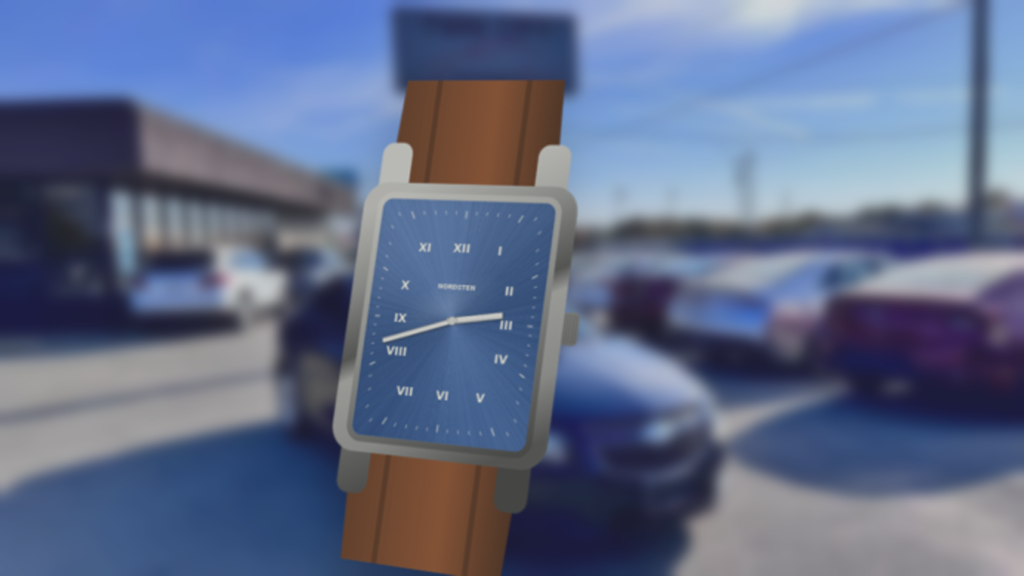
2:42
